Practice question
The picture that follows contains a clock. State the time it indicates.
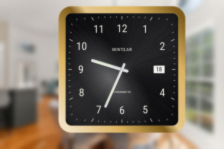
9:34
